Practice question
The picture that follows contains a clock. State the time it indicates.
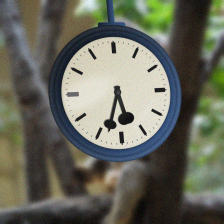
5:33
